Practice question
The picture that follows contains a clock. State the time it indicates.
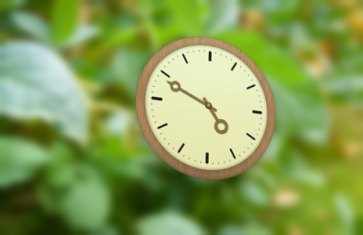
4:49
